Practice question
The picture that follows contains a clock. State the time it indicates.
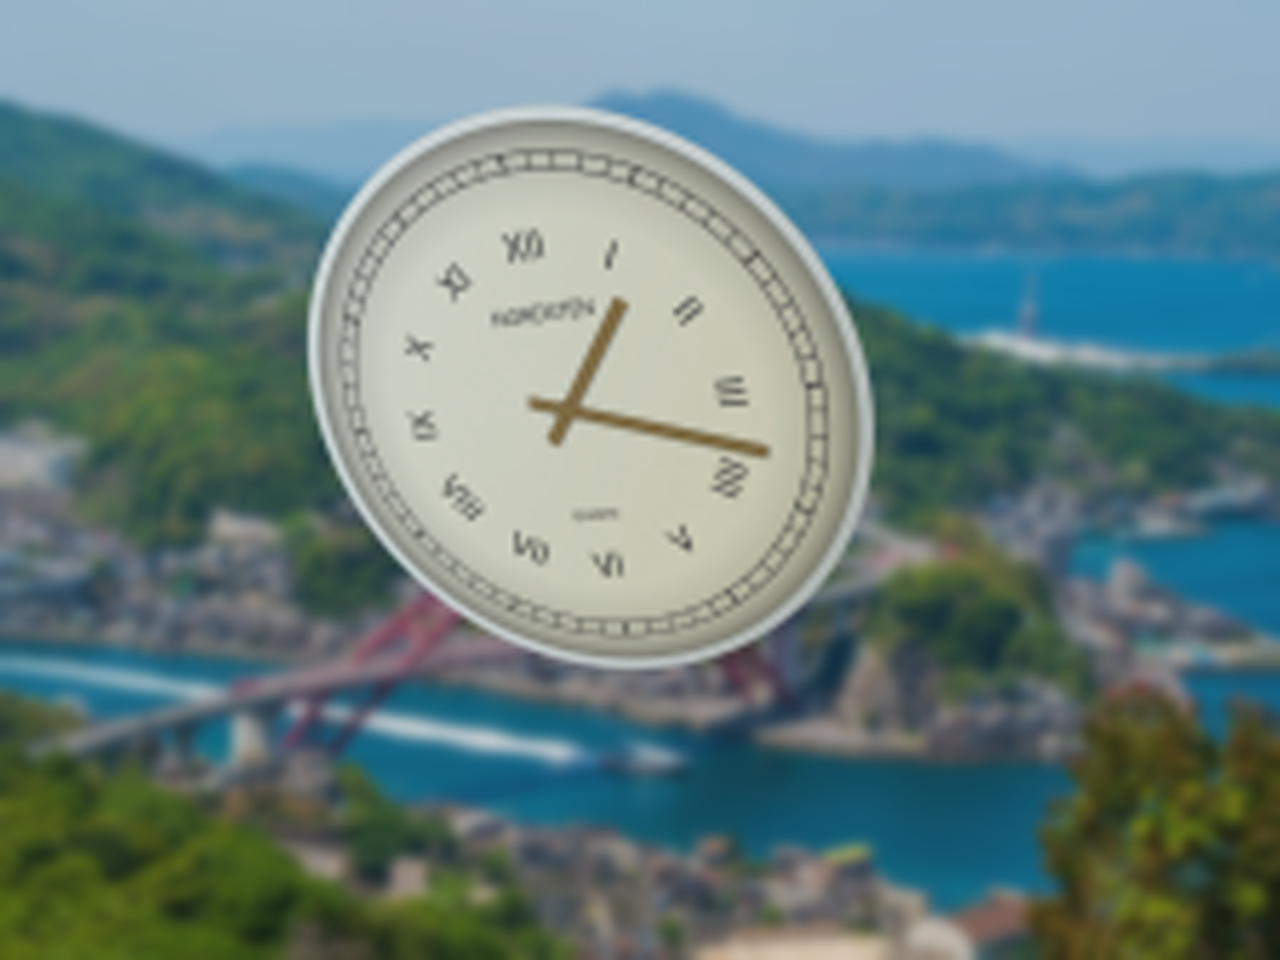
1:18
